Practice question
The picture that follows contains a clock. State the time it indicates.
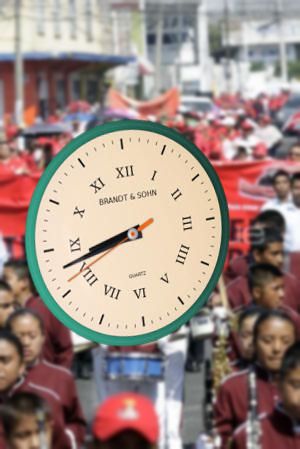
8:42:41
